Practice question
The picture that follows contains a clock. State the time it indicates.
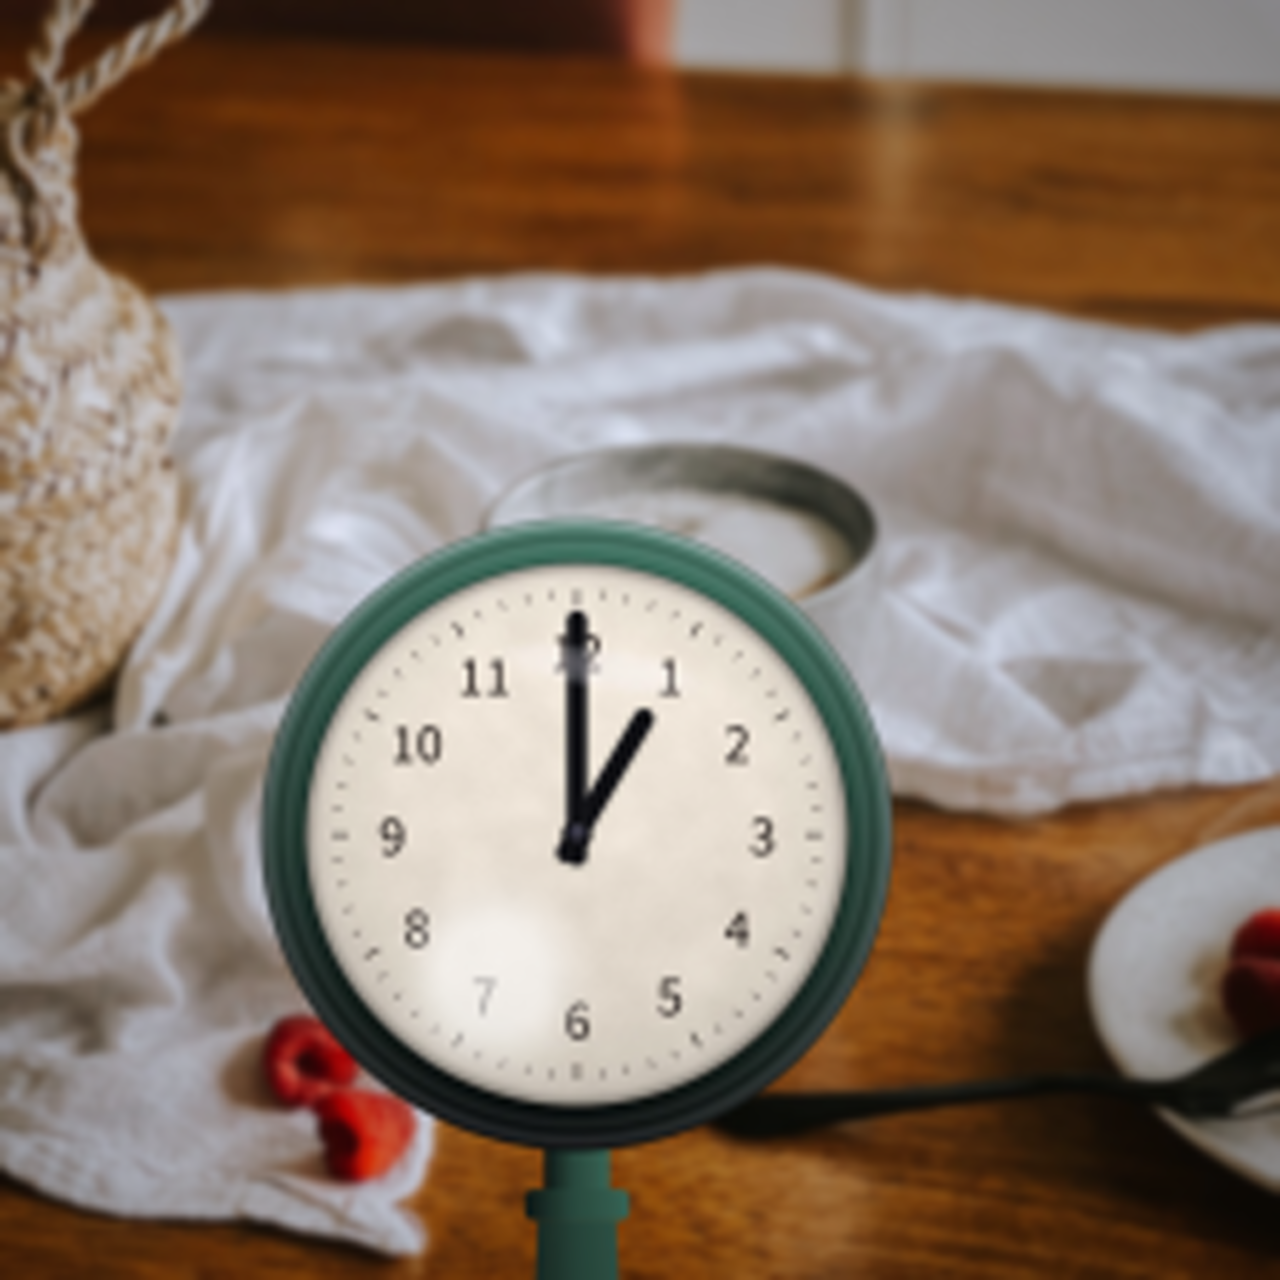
1:00
